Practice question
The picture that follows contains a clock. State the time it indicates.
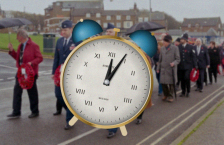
12:04
